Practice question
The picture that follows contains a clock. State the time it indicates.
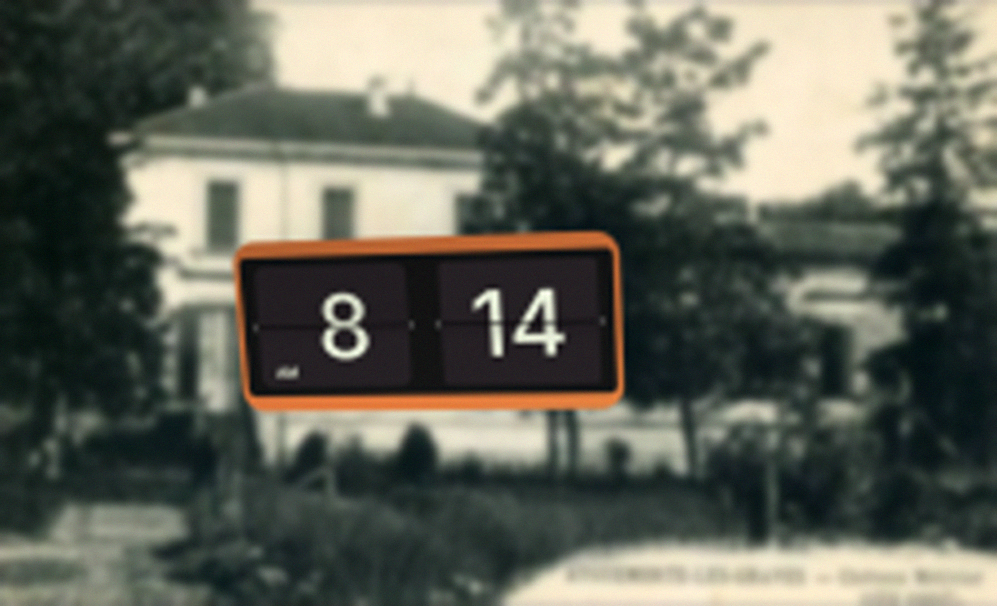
8:14
